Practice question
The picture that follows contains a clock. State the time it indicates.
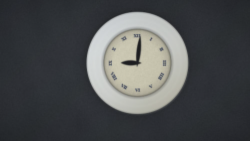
9:01
